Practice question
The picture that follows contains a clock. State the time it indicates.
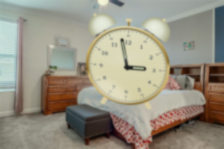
2:58
